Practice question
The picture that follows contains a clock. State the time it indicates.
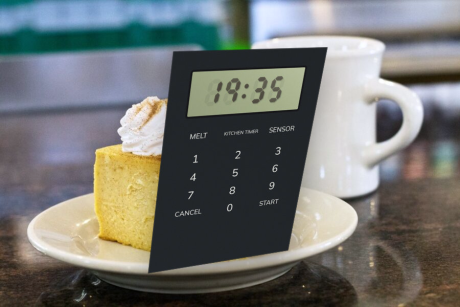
19:35
